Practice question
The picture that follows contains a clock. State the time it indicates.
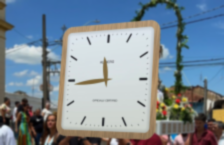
11:44
